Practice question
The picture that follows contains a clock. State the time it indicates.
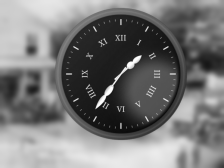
1:36
